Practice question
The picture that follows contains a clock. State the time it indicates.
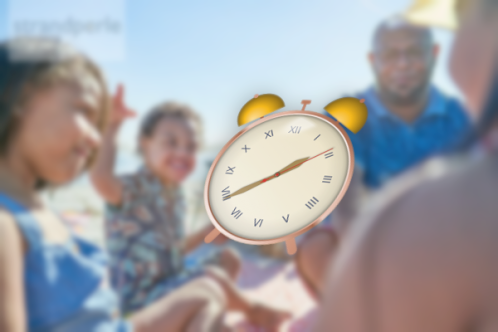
1:39:09
